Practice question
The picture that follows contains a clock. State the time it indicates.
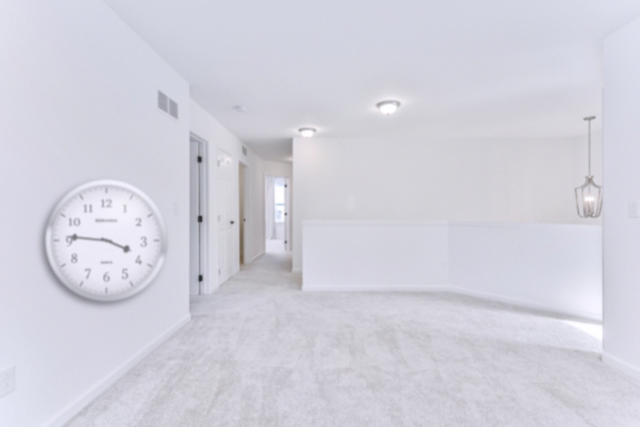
3:46
